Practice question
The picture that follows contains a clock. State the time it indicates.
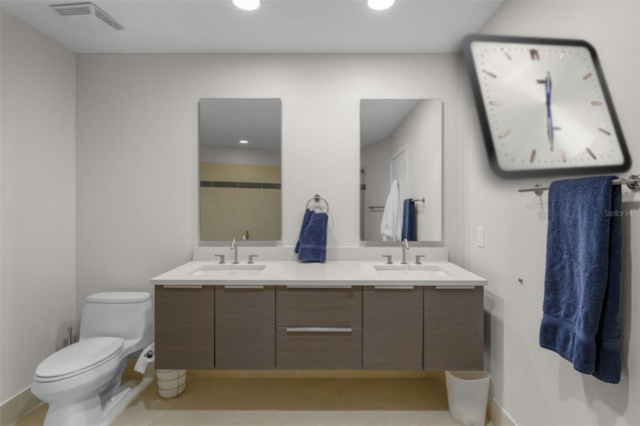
12:32
